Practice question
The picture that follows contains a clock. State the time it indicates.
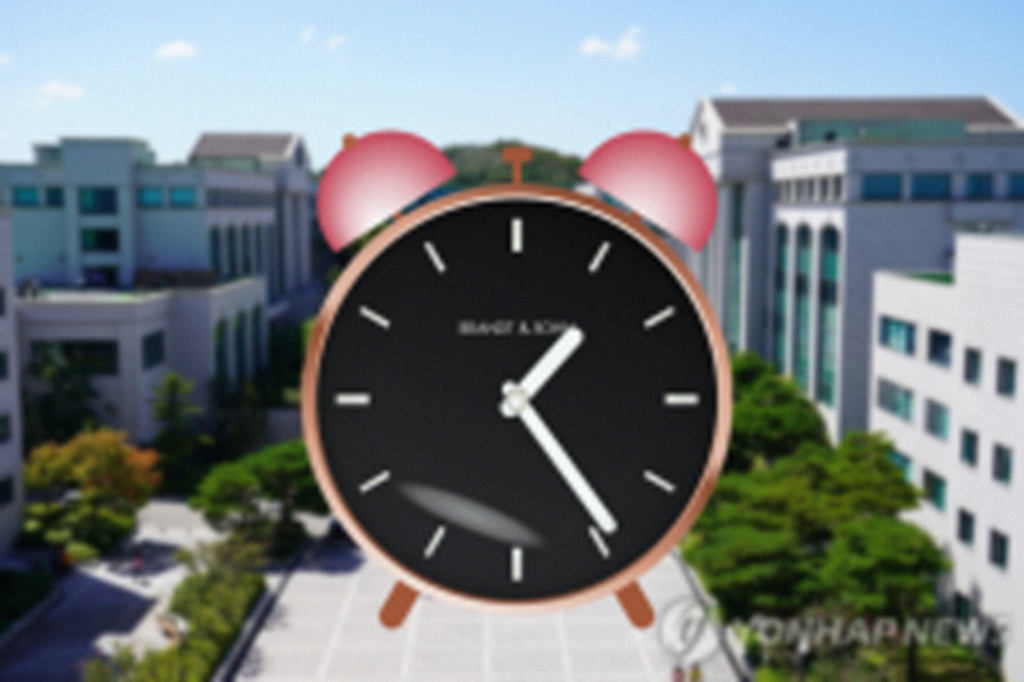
1:24
